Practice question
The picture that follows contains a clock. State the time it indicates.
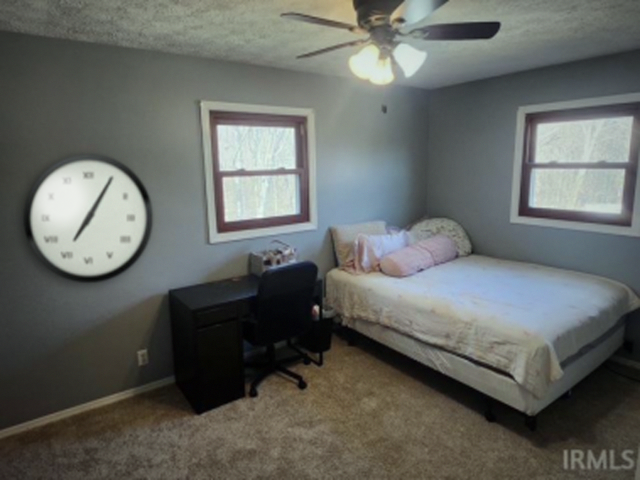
7:05
